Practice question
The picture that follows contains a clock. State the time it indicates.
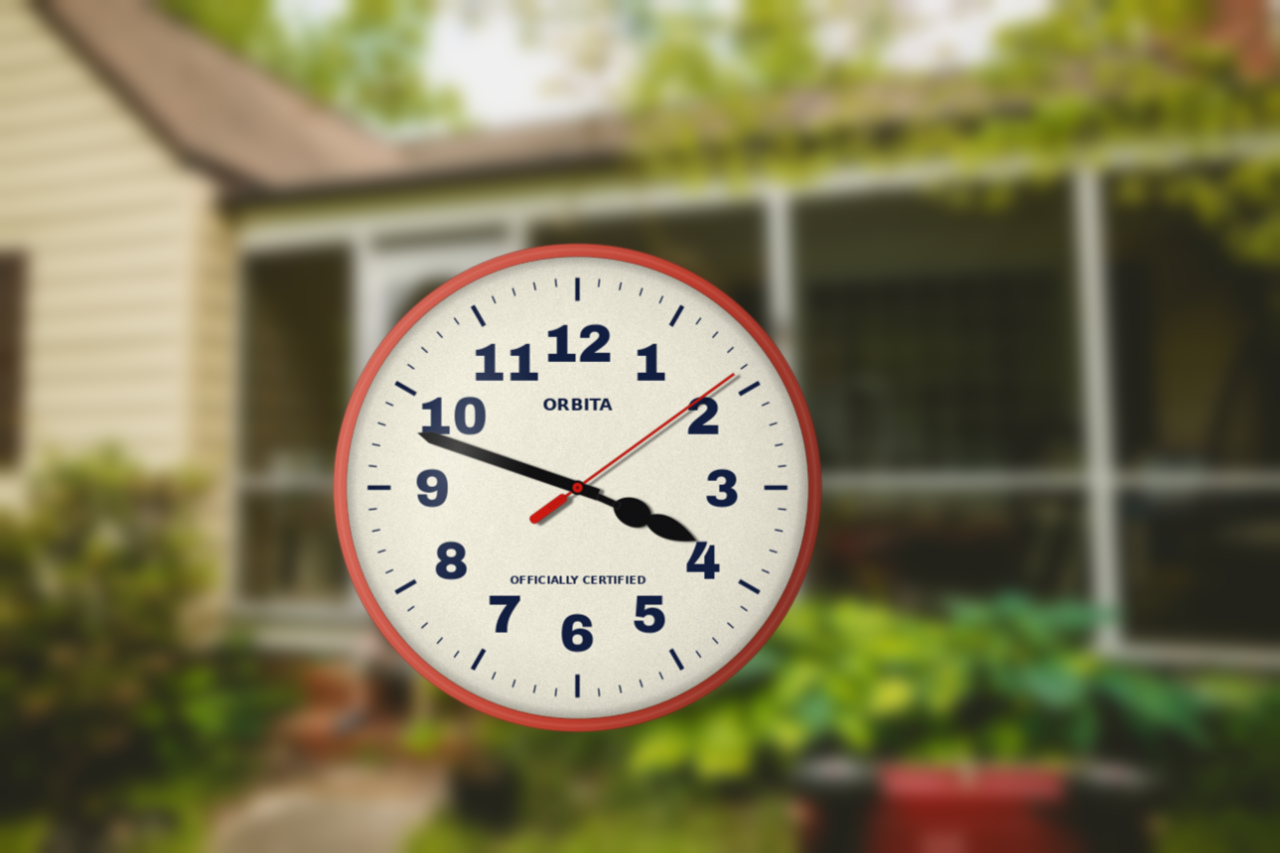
3:48:09
